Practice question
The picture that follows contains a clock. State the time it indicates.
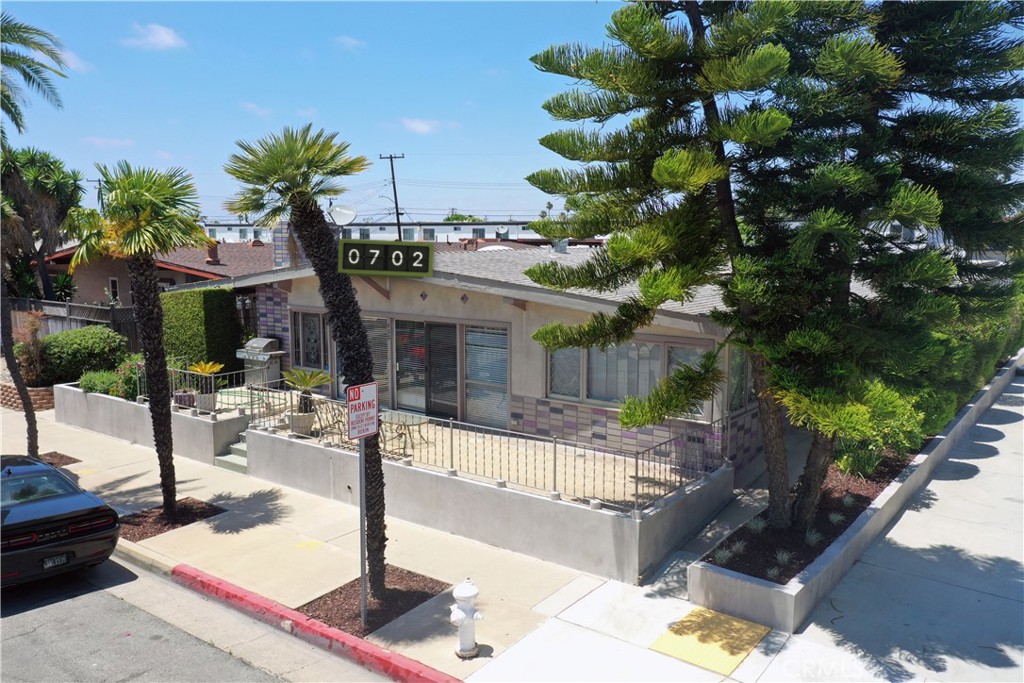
7:02
